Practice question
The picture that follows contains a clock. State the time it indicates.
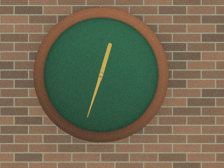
12:33
